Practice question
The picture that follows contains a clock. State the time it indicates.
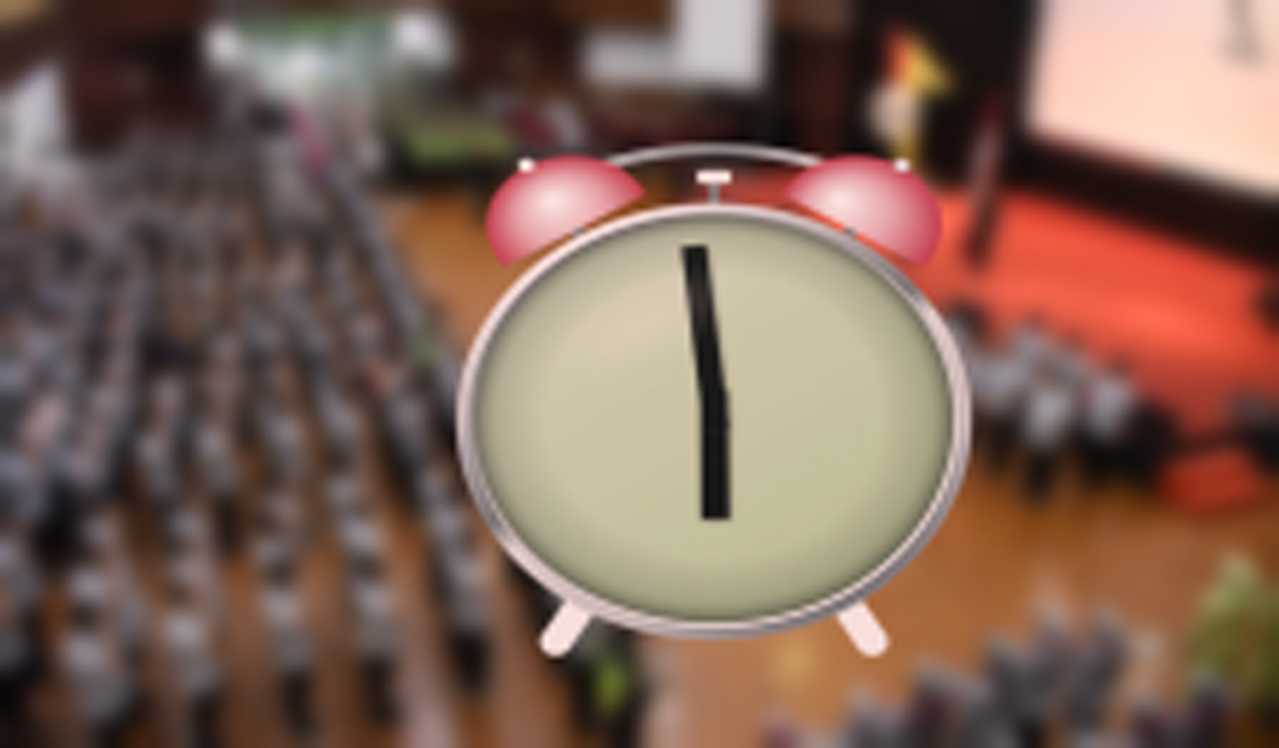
5:59
